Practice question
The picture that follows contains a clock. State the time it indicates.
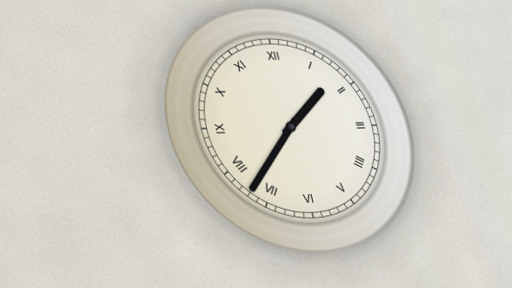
1:37
